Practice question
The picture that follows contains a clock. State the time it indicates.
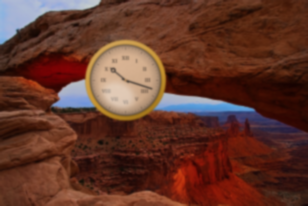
10:18
